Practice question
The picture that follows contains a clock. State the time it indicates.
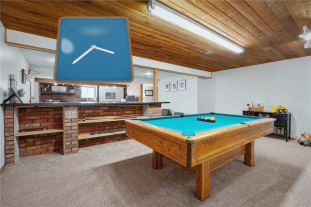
3:38
